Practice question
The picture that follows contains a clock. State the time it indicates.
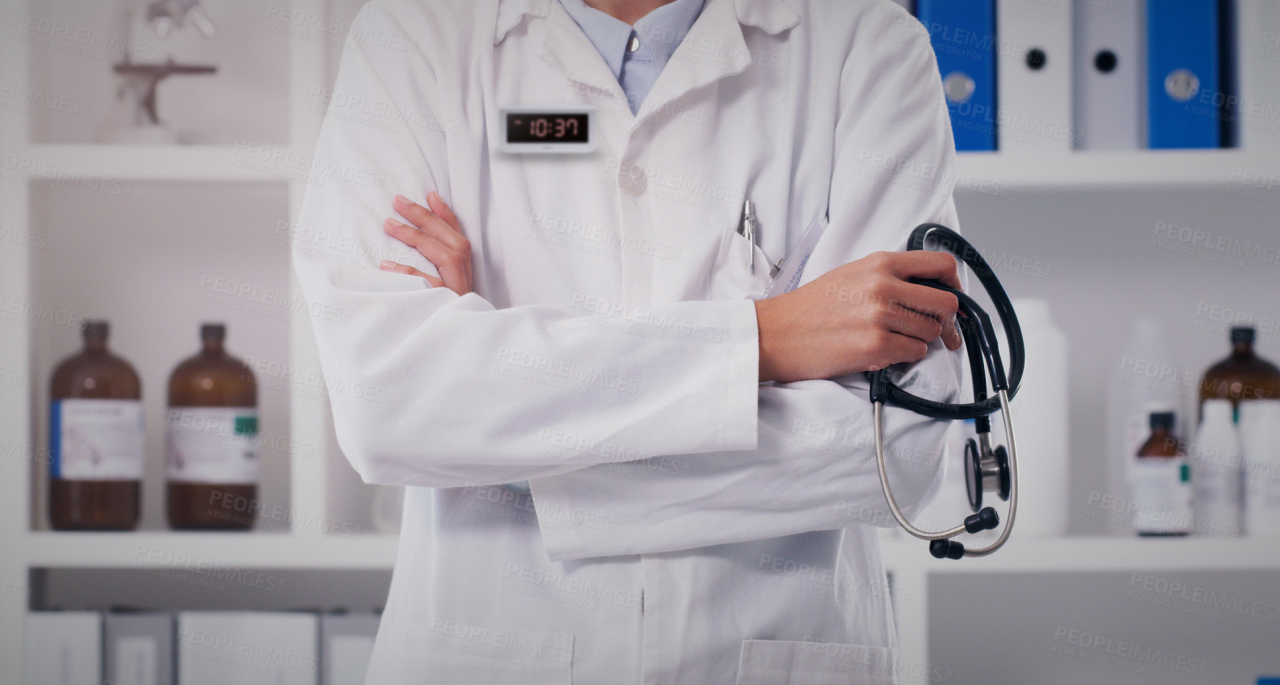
10:37
